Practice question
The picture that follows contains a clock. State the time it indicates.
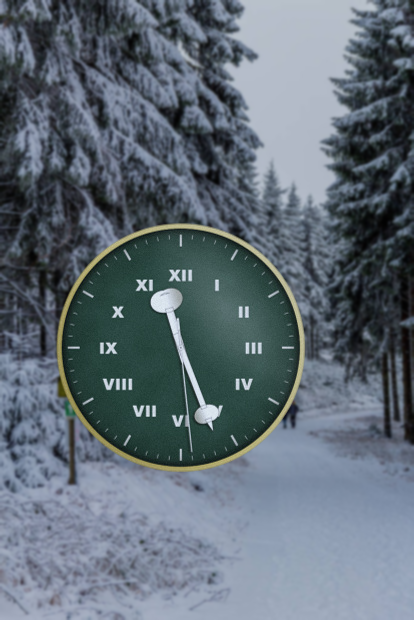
11:26:29
